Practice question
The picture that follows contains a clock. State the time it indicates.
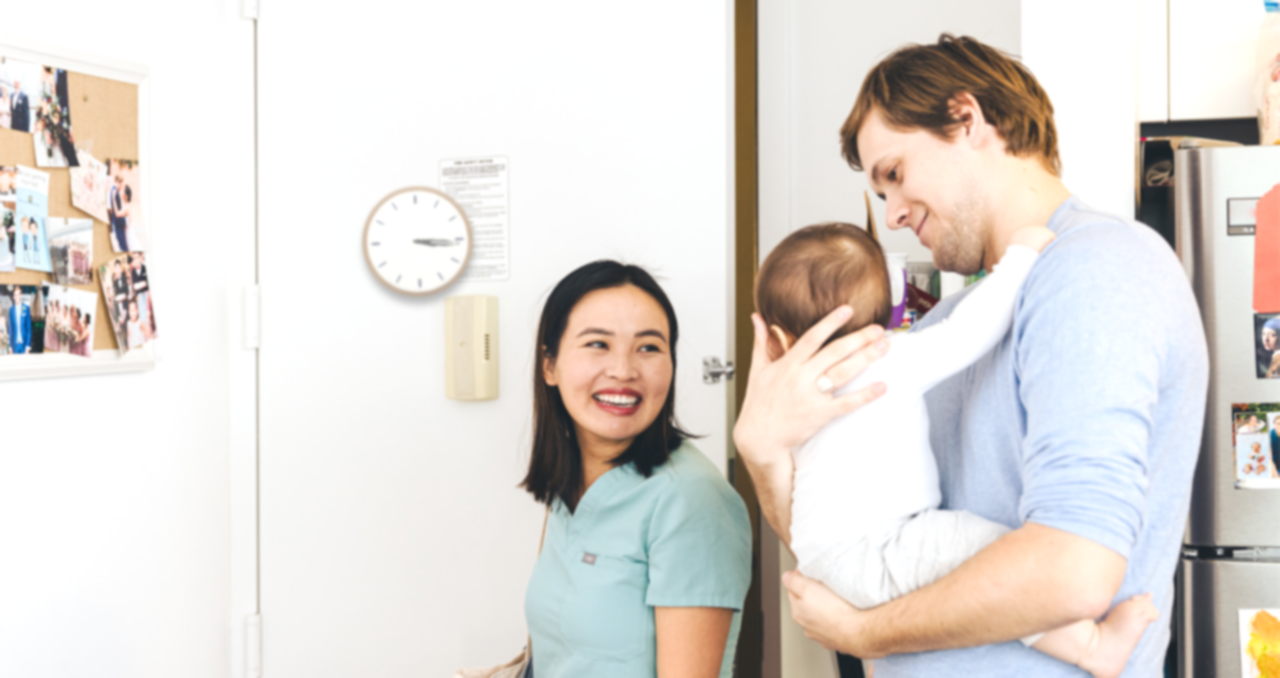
3:16
